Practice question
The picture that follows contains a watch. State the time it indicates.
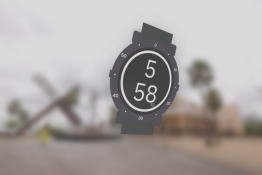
5:58
